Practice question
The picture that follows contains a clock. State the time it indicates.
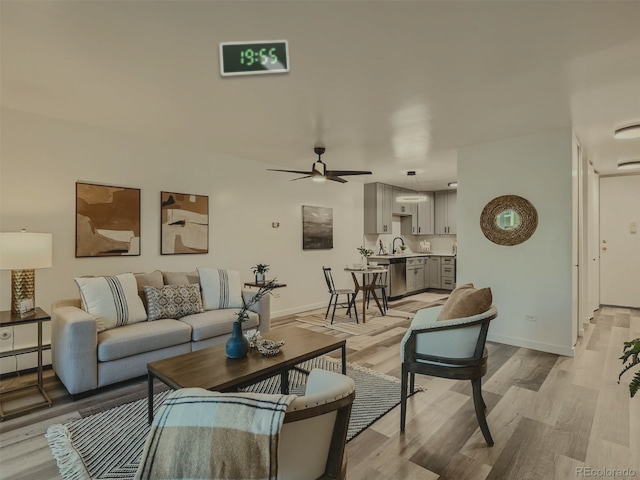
19:55
